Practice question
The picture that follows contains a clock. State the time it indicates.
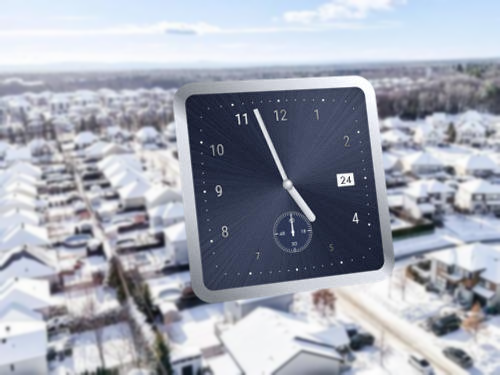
4:57
